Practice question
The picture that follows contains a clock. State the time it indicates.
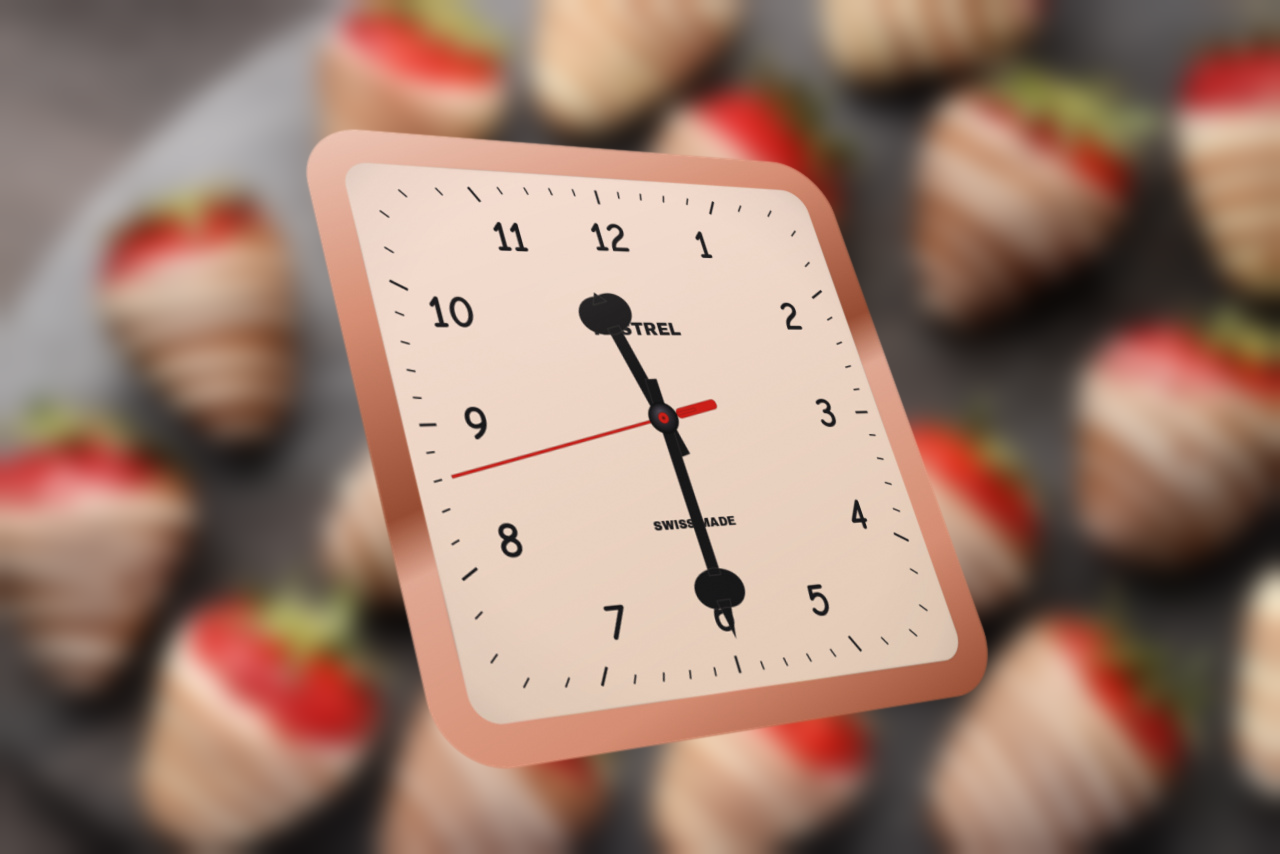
11:29:43
